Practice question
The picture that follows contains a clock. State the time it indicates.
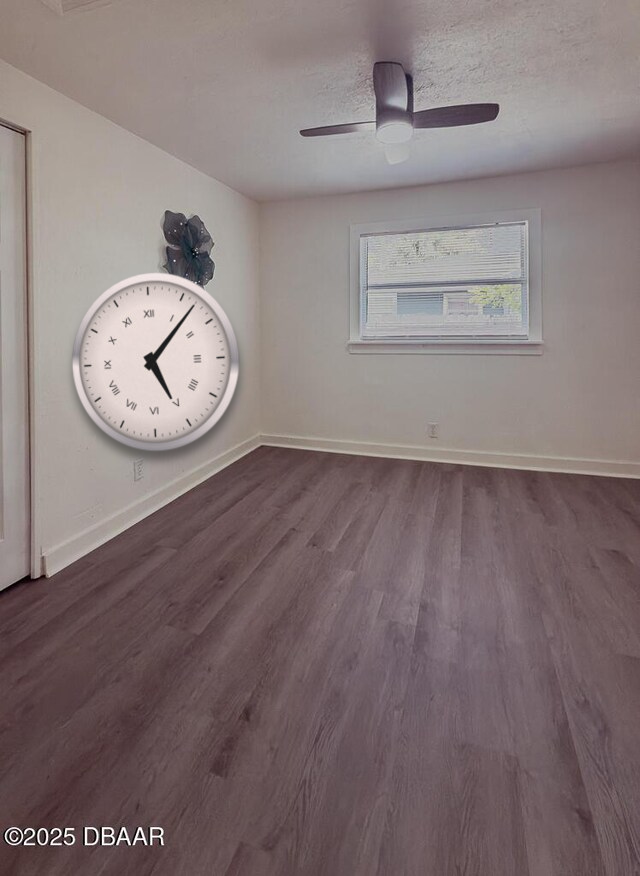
5:07
